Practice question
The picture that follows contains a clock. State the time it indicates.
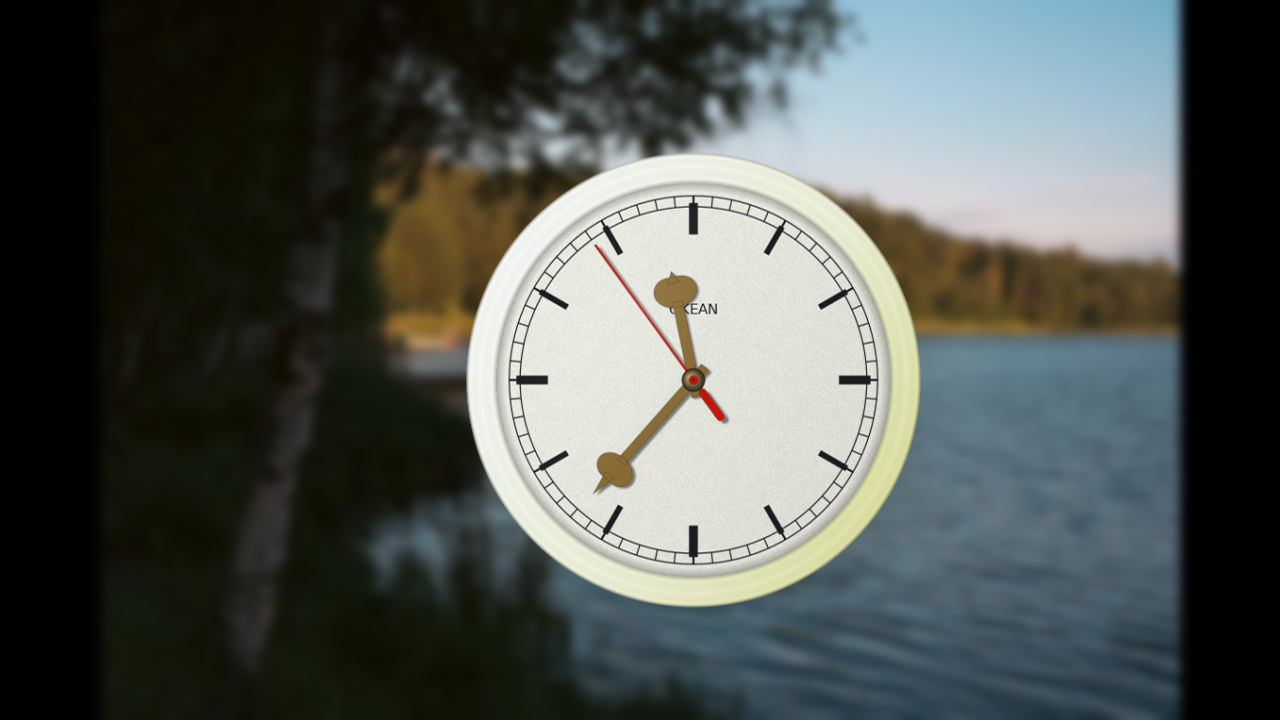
11:36:54
